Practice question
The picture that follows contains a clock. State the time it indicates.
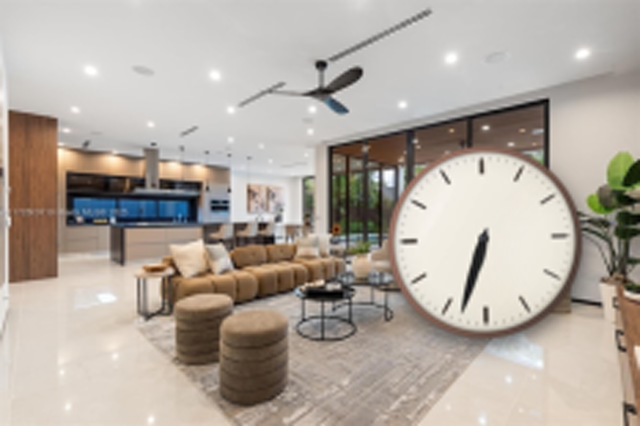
6:33
